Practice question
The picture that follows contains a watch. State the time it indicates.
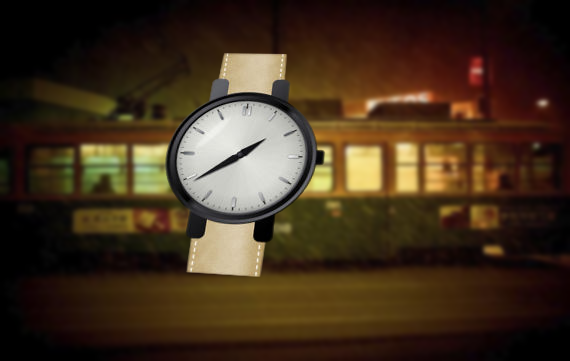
1:39
